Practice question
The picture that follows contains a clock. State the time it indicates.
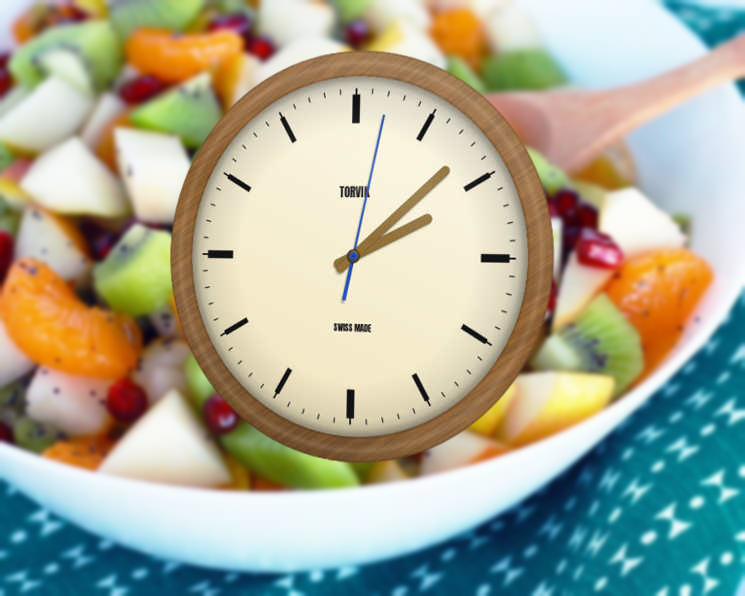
2:08:02
